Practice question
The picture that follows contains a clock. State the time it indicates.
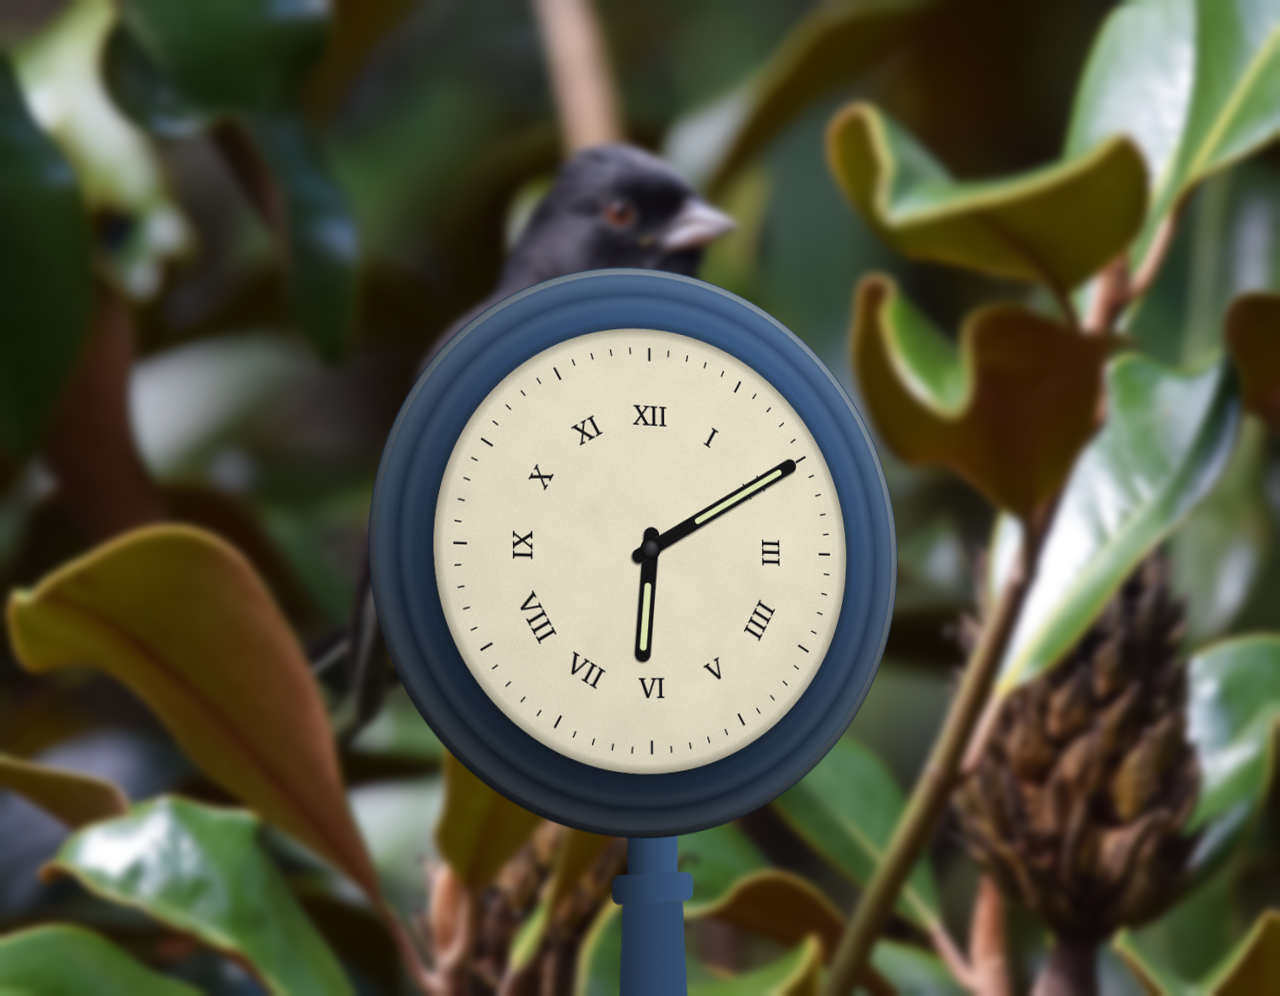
6:10
